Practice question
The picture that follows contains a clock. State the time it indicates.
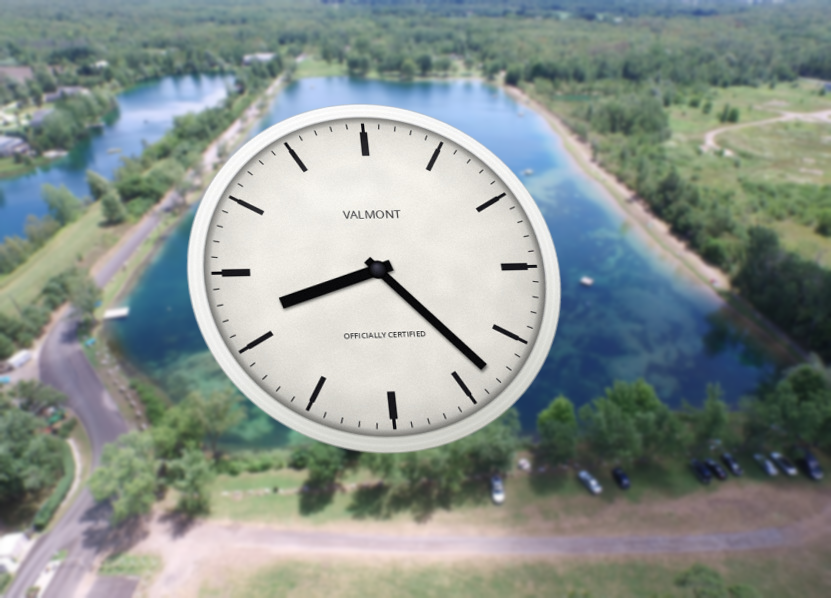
8:23
